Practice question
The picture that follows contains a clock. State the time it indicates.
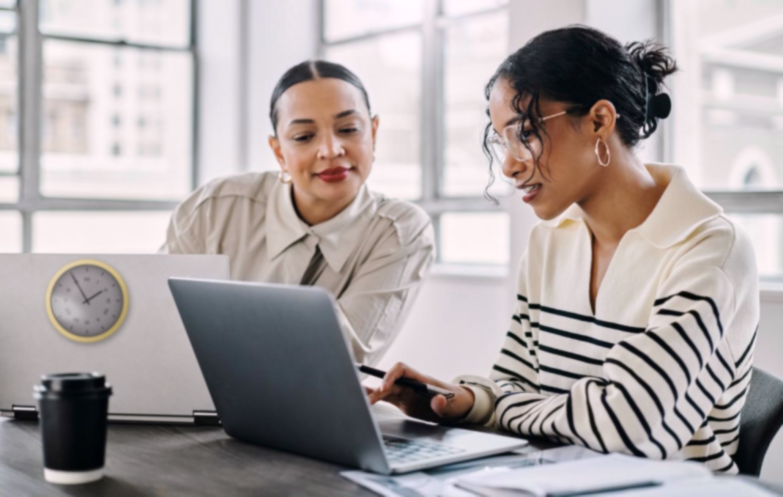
1:55
